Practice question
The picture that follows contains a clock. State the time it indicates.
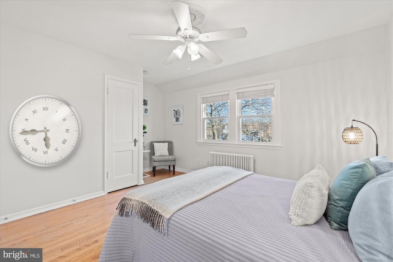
5:44
